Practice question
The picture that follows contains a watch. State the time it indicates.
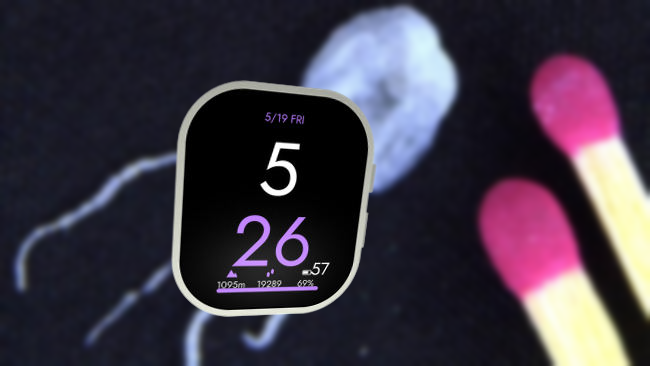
5:26:57
